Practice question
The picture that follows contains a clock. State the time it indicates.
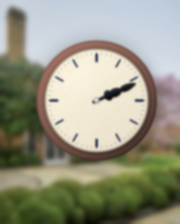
2:11
